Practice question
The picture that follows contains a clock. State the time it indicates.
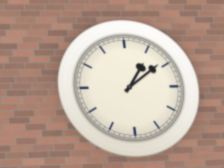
1:09
